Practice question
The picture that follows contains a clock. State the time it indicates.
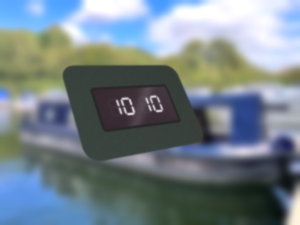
10:10
